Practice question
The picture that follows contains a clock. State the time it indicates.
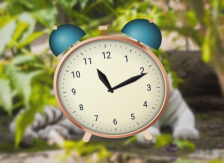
11:11
